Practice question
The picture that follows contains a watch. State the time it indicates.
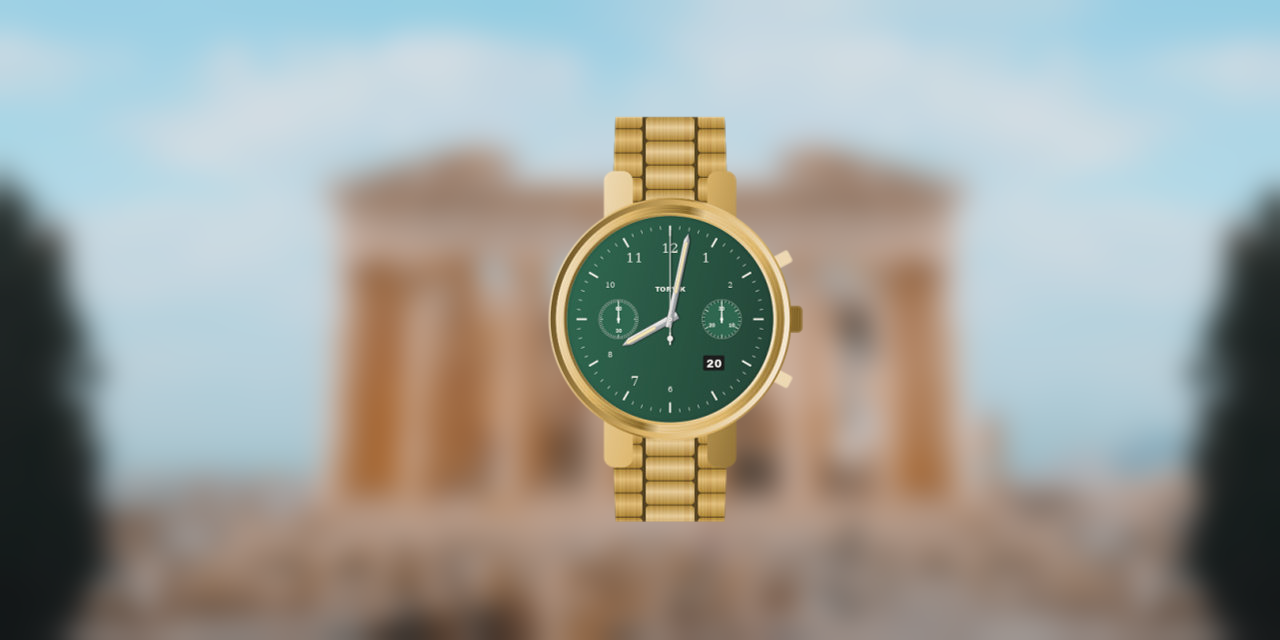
8:02
